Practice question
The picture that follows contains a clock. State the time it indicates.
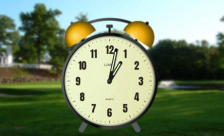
1:02
